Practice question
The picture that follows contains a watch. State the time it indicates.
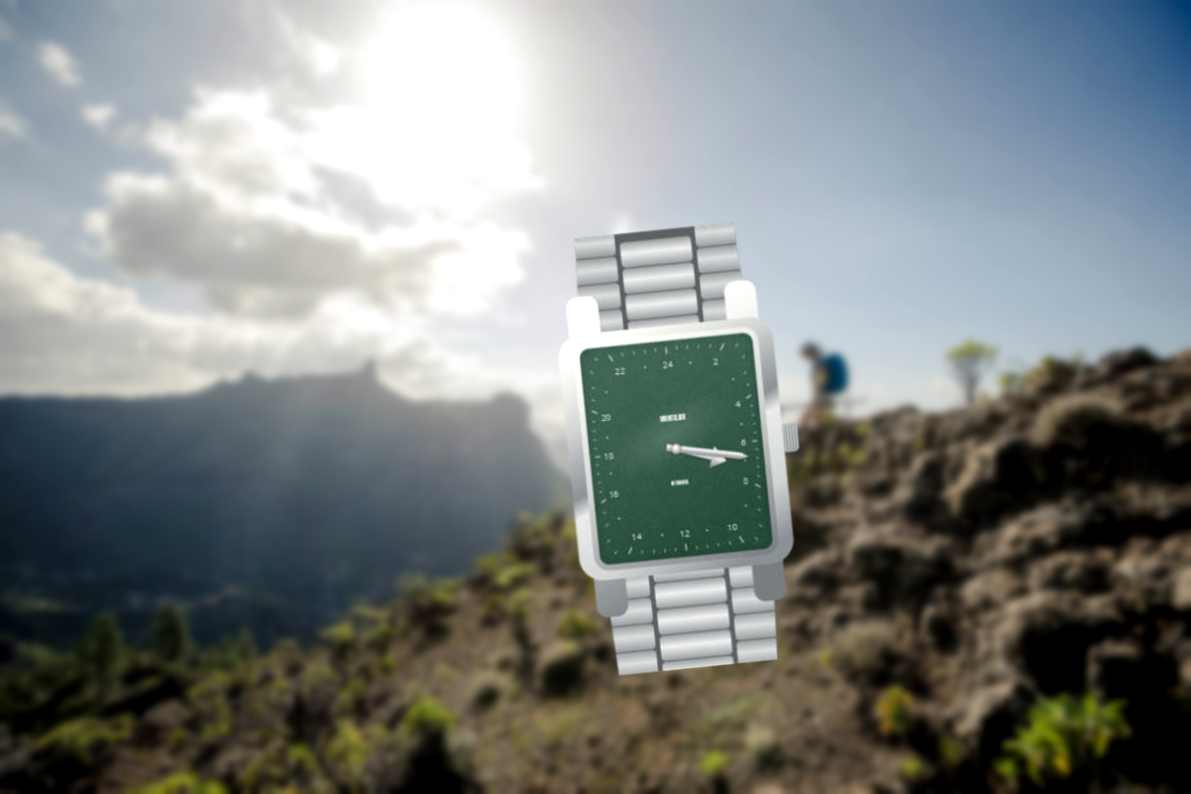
7:17
